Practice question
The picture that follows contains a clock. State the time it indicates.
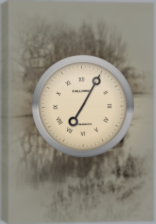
7:05
